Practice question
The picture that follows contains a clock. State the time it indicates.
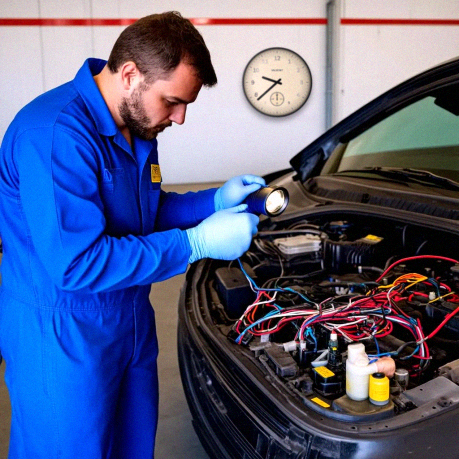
9:38
